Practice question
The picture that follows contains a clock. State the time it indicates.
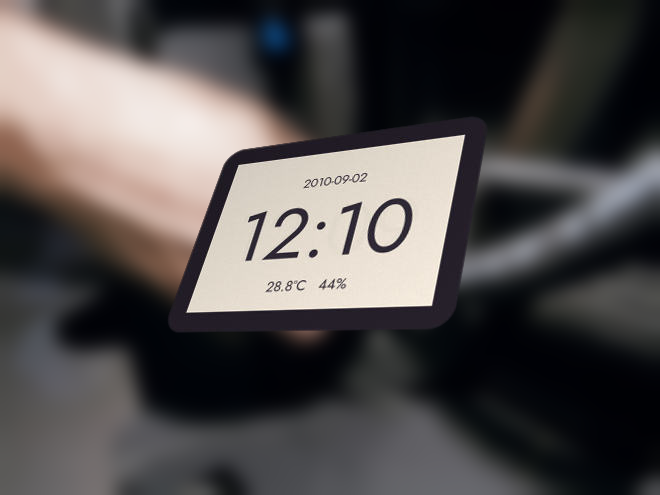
12:10
